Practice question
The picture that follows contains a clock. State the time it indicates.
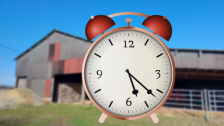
5:22
